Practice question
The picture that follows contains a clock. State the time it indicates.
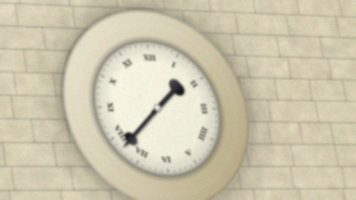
1:38
